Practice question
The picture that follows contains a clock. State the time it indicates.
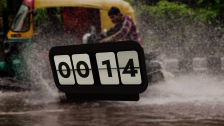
0:14
